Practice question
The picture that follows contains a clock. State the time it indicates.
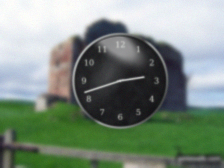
2:42
